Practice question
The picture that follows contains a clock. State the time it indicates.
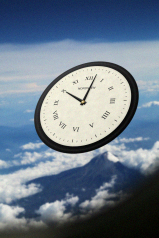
10:02
